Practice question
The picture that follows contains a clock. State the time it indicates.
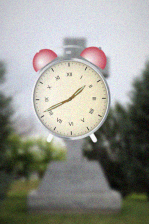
1:41
